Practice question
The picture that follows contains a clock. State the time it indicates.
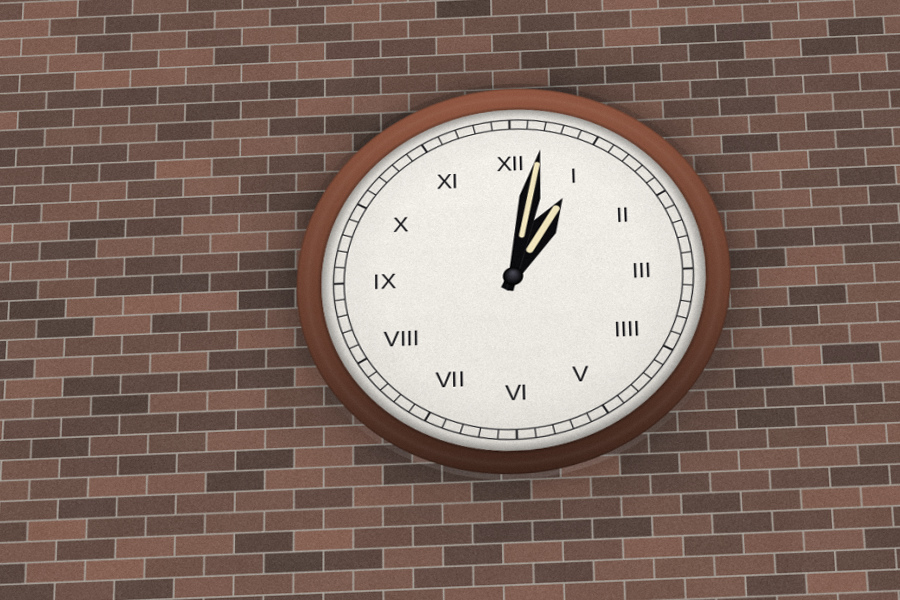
1:02
